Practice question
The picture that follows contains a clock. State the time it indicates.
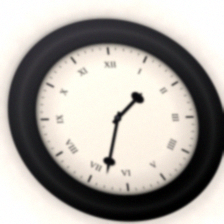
1:33
